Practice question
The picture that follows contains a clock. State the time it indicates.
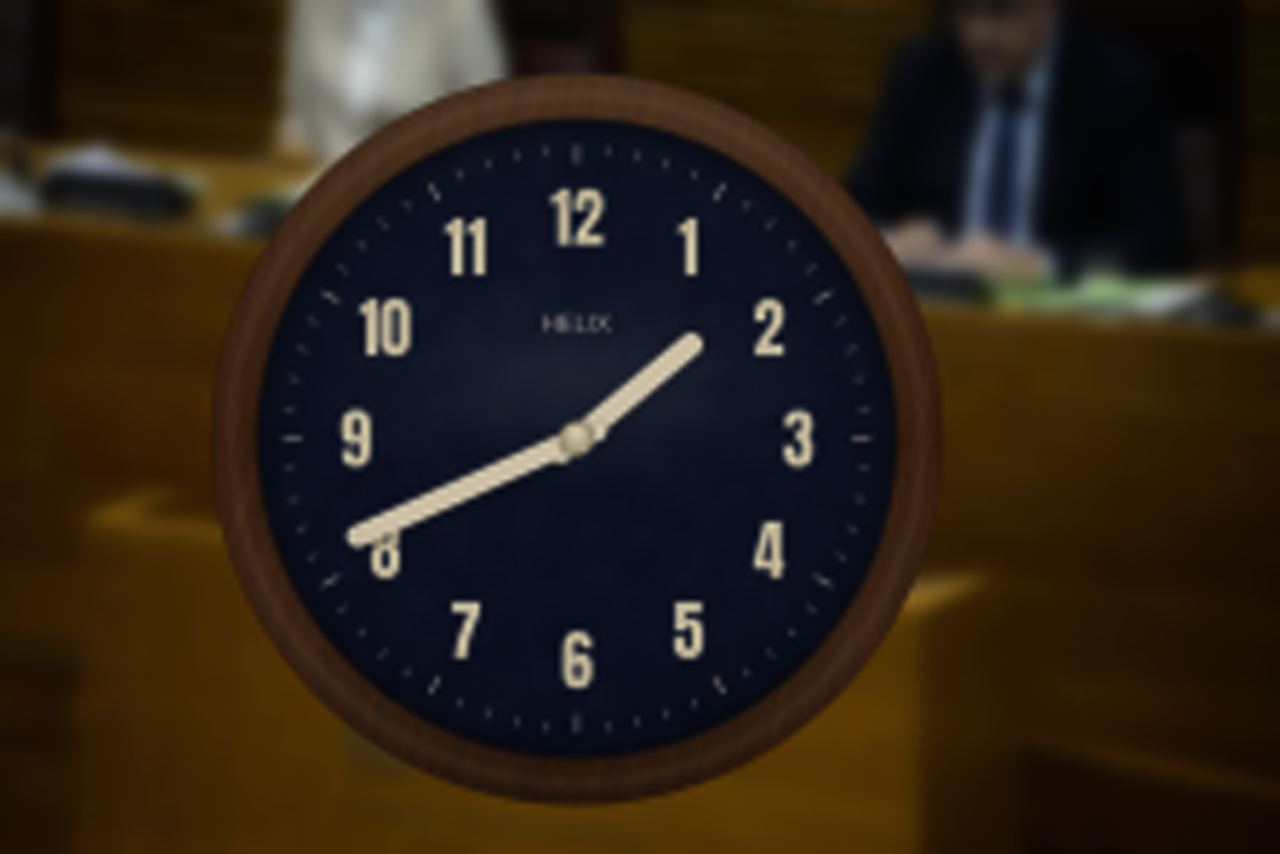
1:41
